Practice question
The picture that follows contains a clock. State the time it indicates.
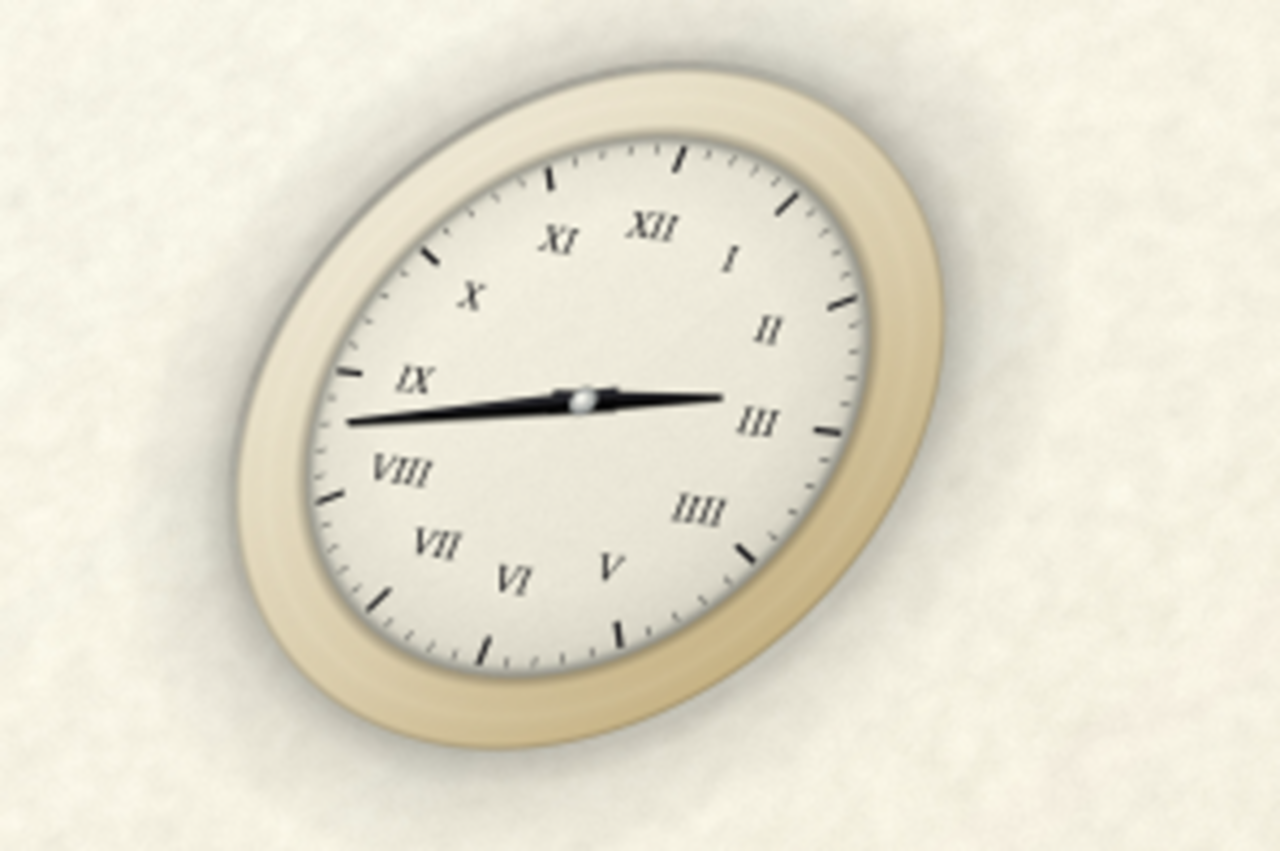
2:43
